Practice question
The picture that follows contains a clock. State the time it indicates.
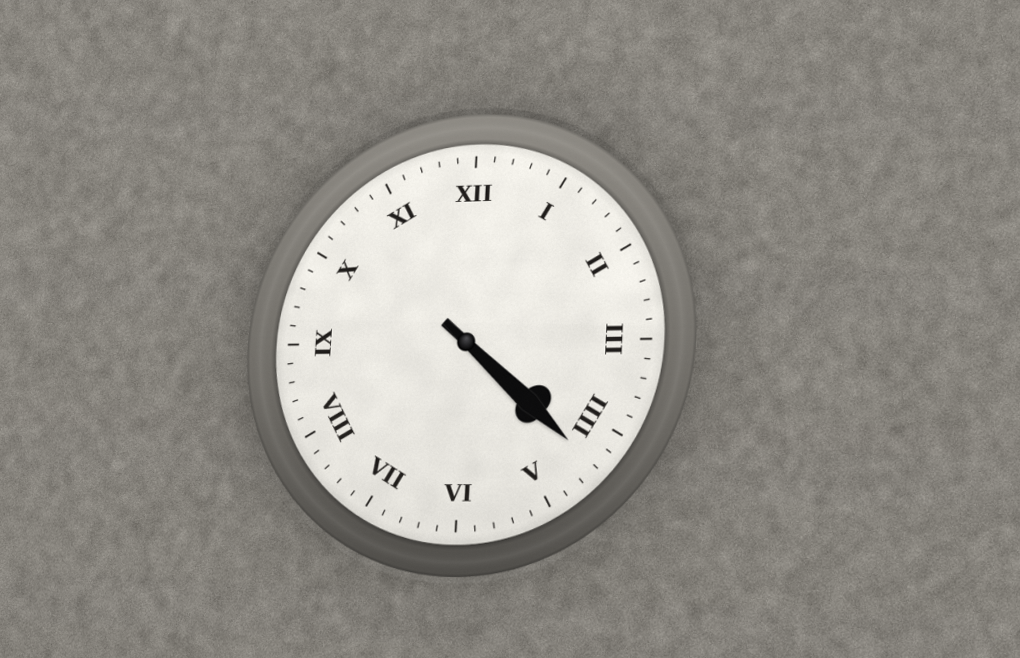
4:22
